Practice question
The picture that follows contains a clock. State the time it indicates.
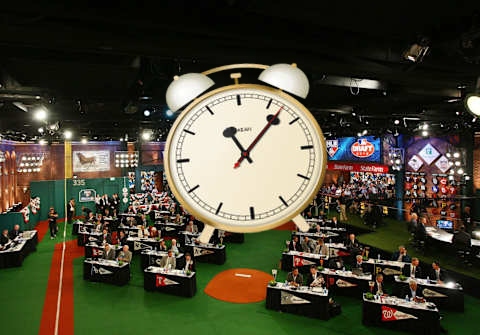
11:07:07
